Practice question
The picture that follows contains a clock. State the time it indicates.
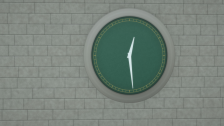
12:29
